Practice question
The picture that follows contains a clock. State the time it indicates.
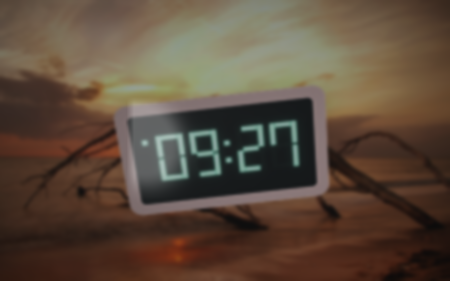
9:27
